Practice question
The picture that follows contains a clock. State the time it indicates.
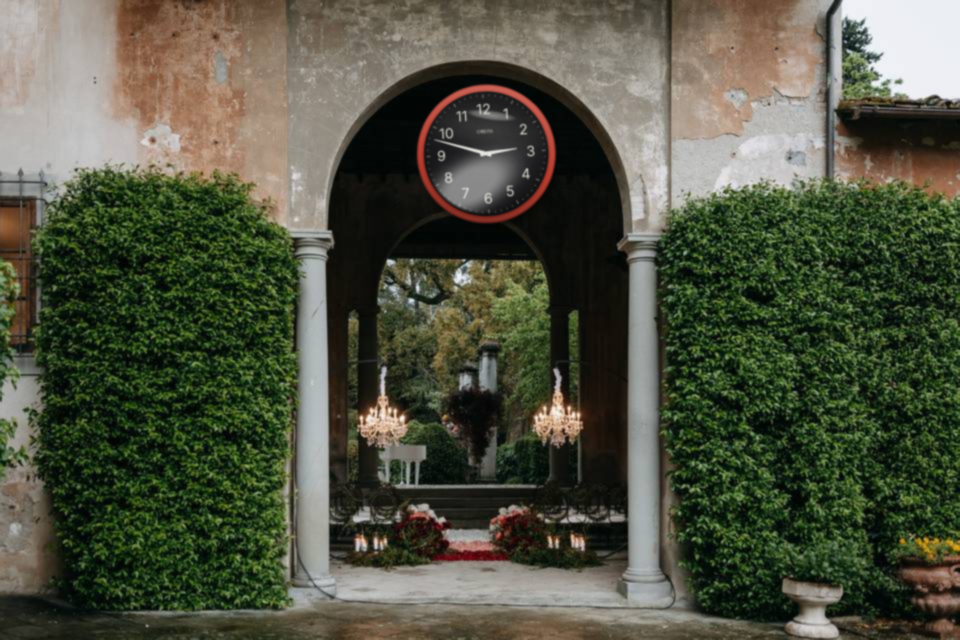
2:48
